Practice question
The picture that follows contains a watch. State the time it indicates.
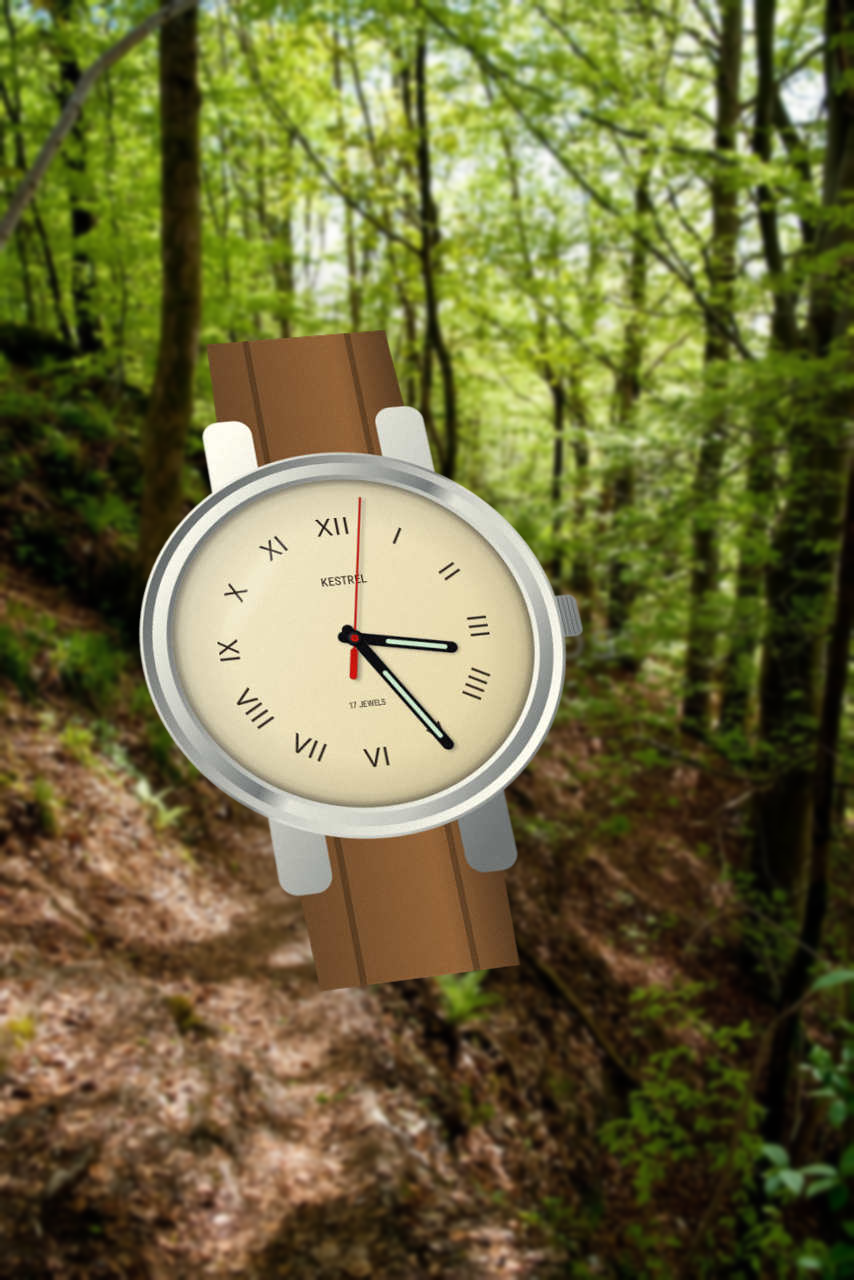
3:25:02
